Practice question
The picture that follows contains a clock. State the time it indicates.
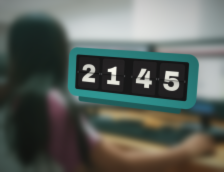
21:45
